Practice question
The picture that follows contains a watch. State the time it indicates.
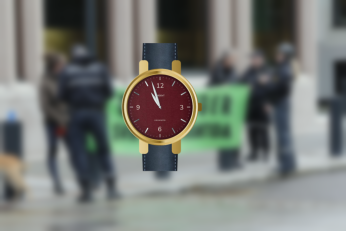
10:57
